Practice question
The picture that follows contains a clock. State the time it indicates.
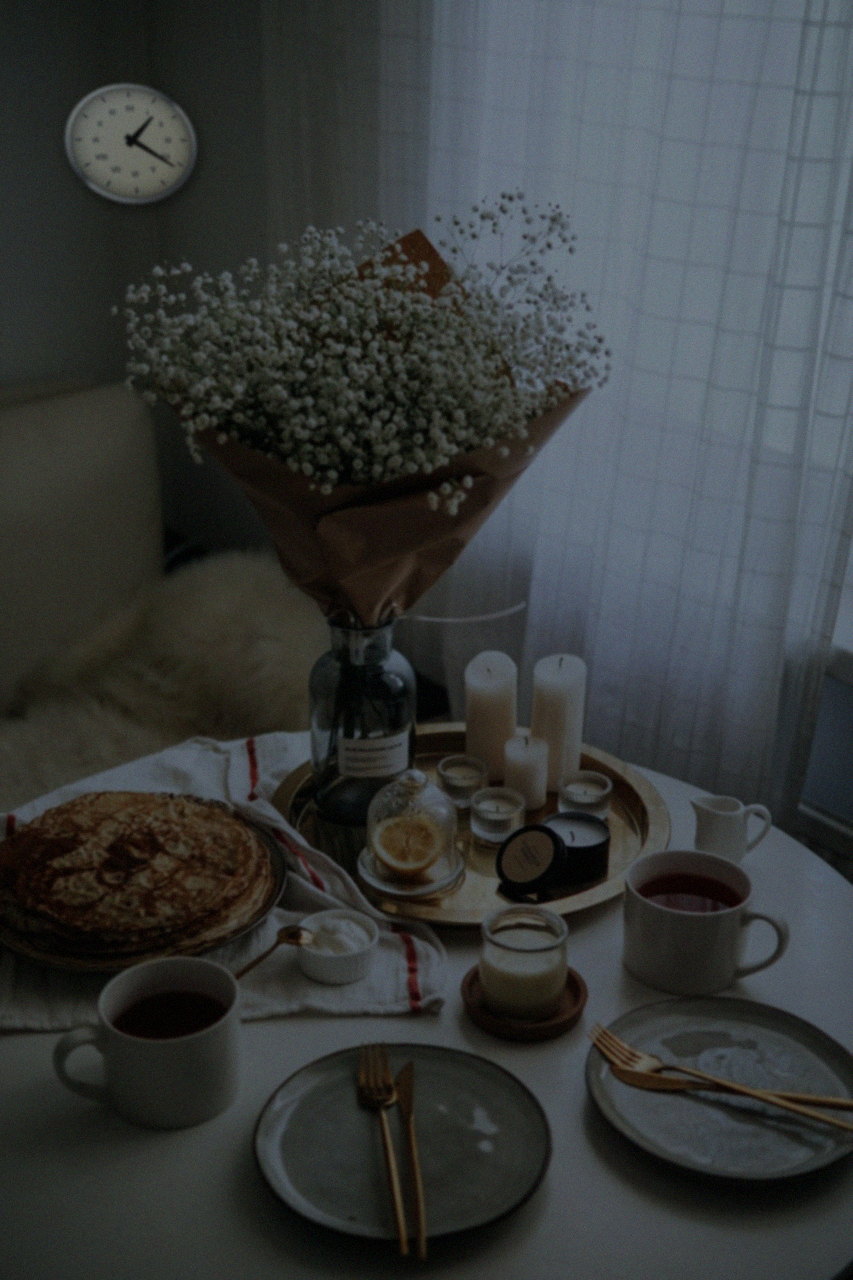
1:21
